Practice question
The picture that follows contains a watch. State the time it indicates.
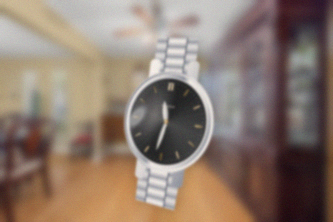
11:32
